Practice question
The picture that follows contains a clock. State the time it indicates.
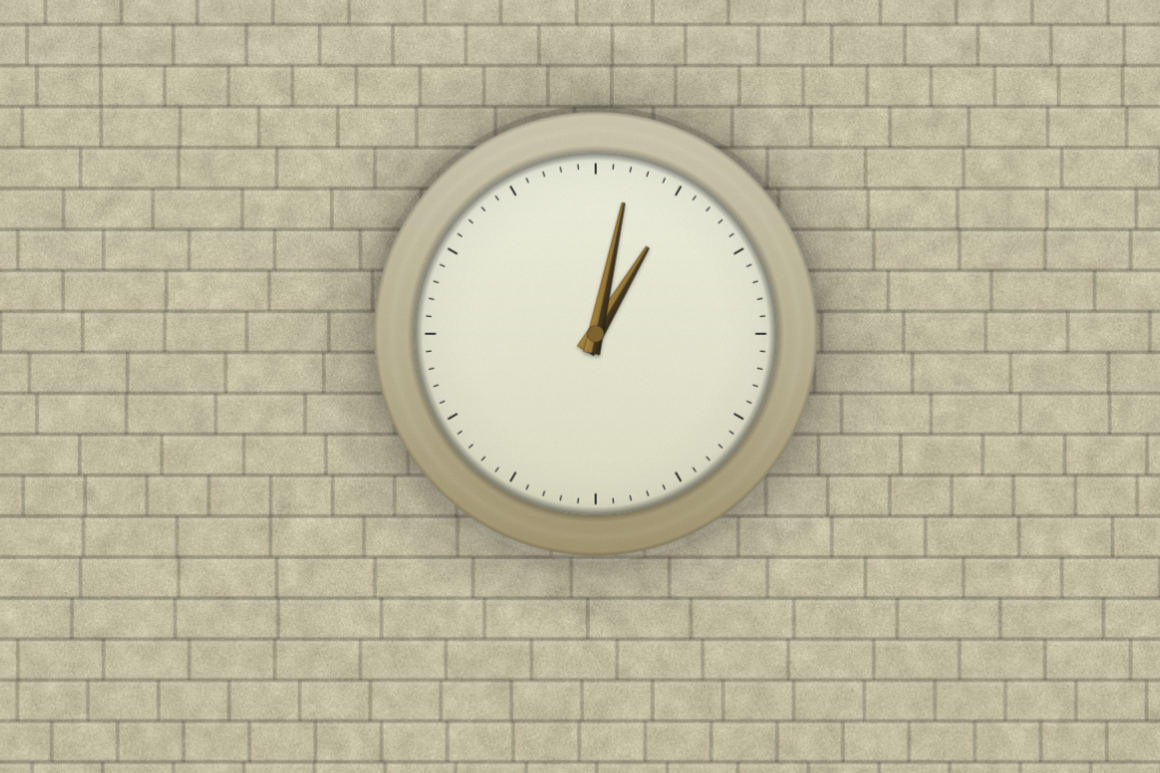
1:02
